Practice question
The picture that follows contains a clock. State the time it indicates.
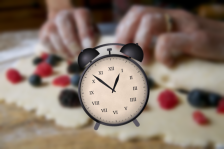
12:52
